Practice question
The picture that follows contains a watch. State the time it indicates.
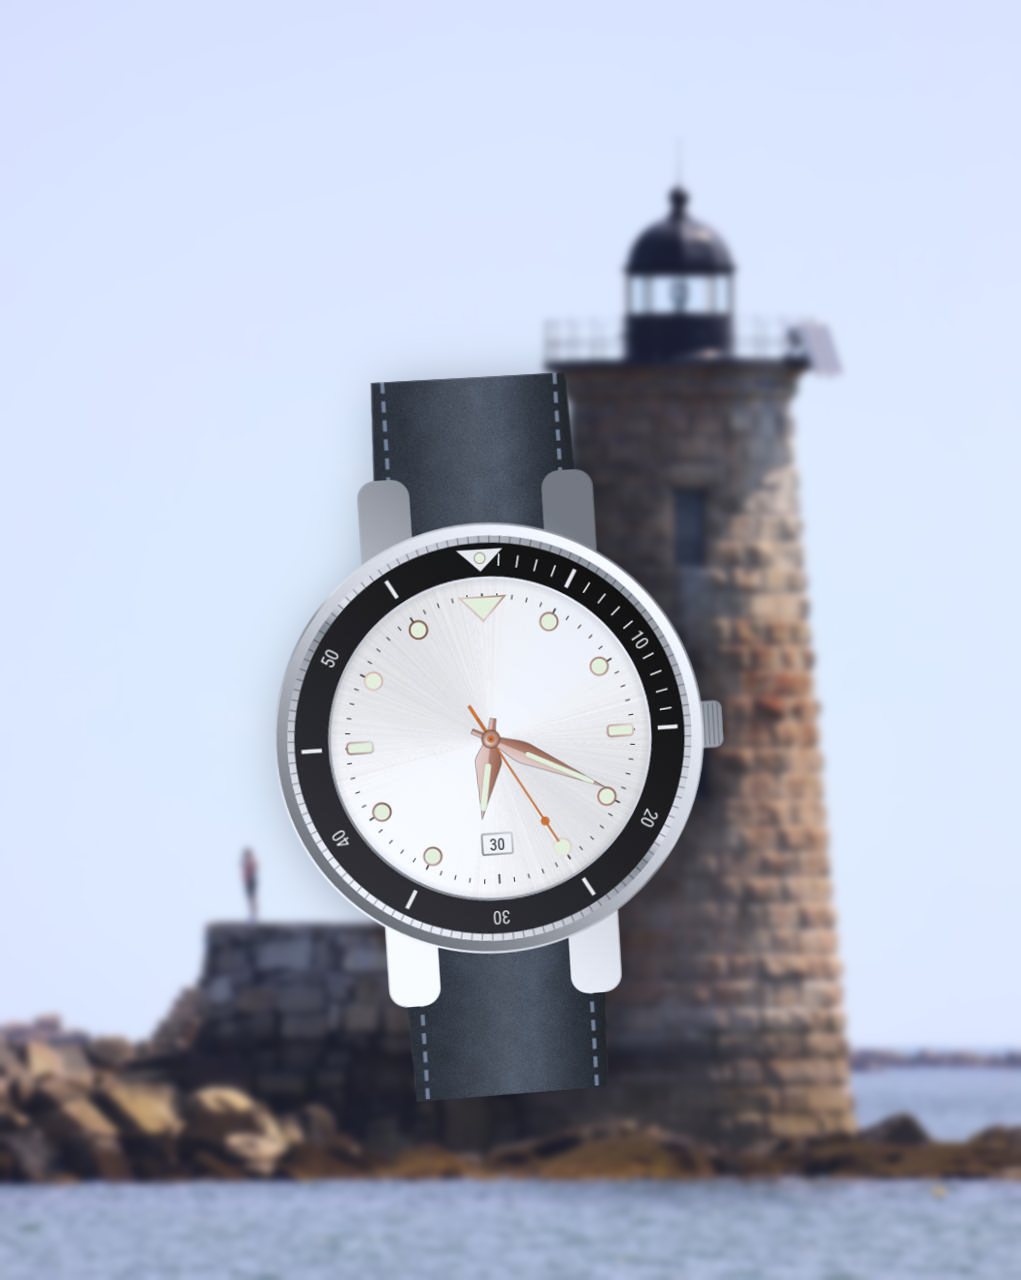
6:19:25
